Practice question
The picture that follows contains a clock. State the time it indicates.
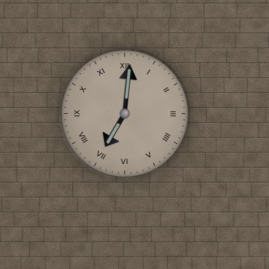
7:01
